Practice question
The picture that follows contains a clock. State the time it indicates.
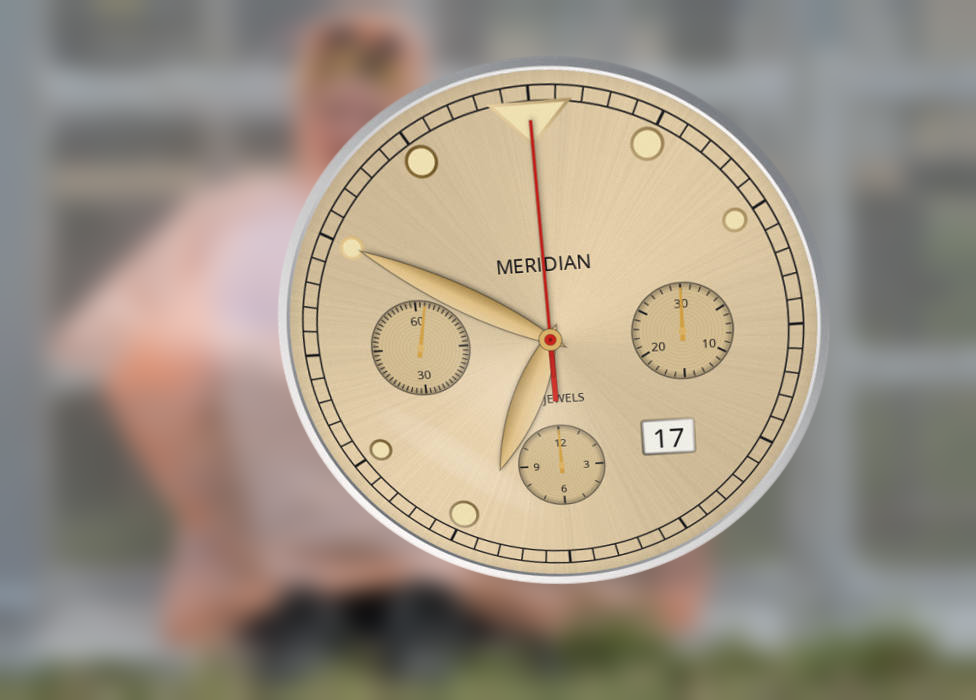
6:50:02
